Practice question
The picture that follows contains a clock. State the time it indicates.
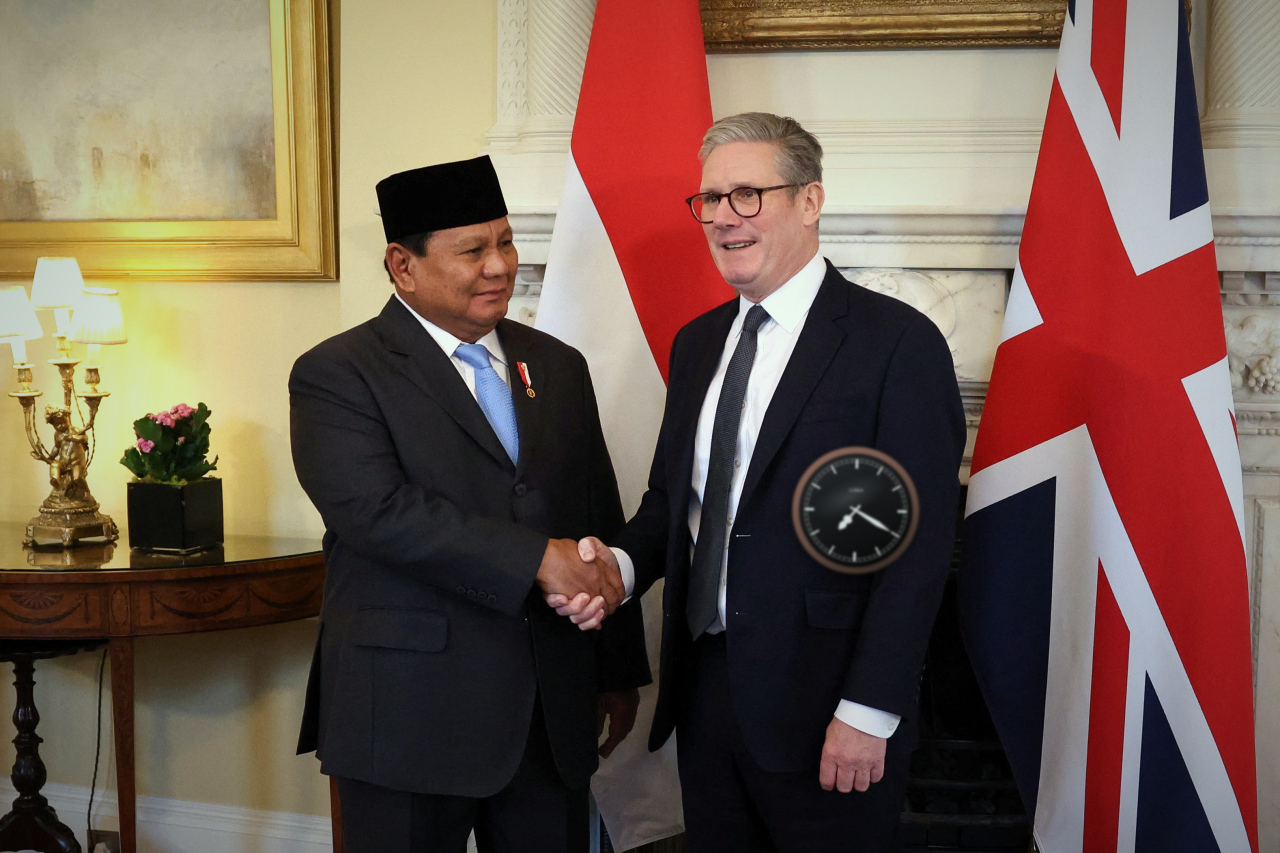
7:20
